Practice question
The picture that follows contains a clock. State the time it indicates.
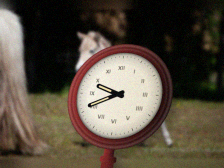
9:41
